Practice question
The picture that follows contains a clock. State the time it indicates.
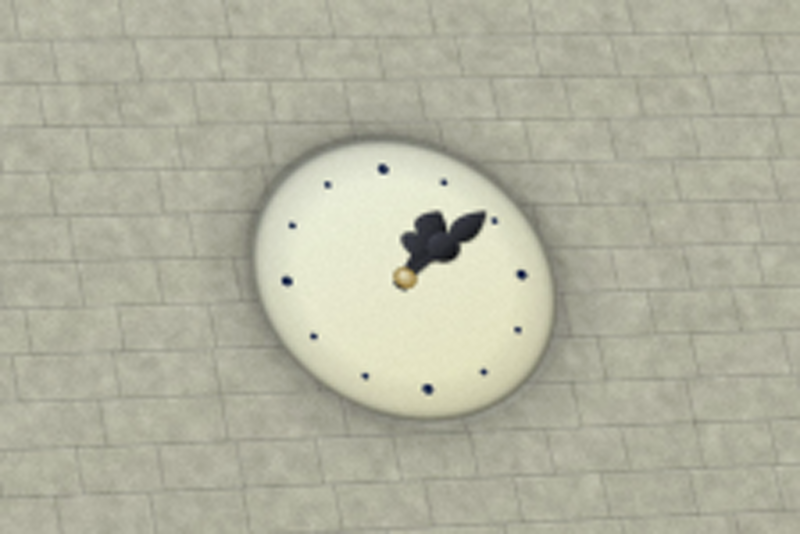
1:09
